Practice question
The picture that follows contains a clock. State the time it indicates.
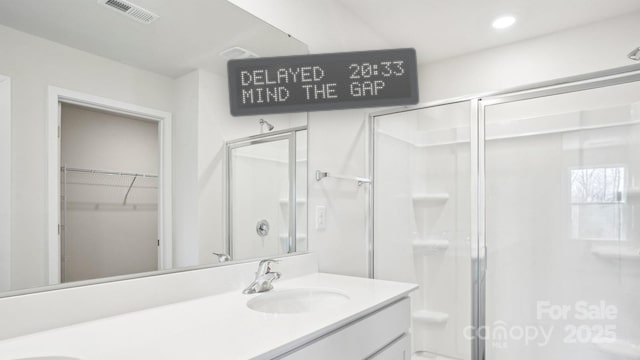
20:33
